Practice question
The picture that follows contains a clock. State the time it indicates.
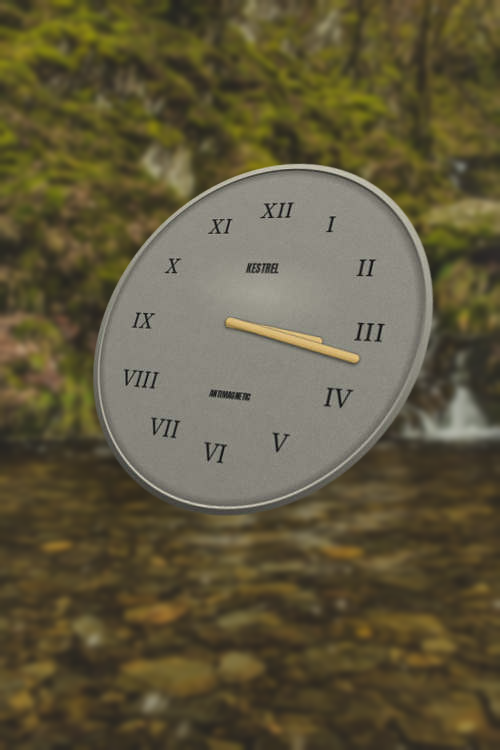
3:17
